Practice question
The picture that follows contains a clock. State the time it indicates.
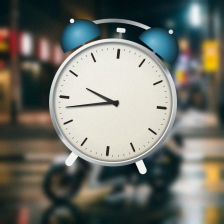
9:43
